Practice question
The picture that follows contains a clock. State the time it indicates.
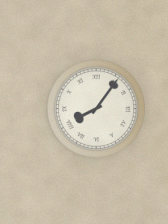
8:06
